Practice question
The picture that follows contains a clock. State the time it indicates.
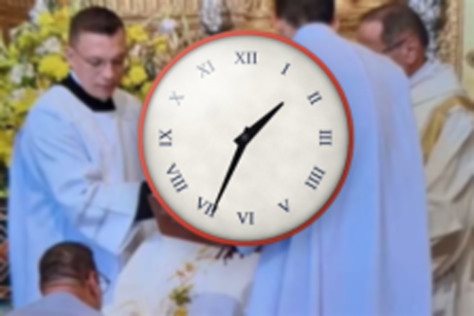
1:34
